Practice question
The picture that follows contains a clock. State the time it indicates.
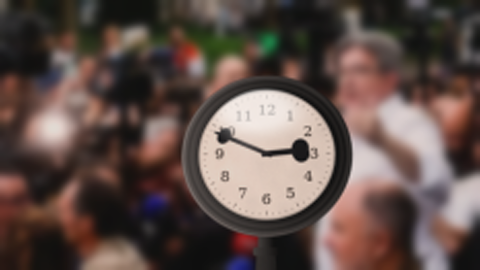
2:49
